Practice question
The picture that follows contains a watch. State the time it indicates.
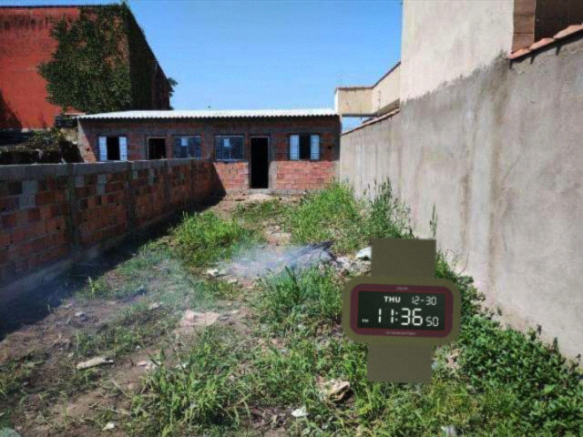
11:36
